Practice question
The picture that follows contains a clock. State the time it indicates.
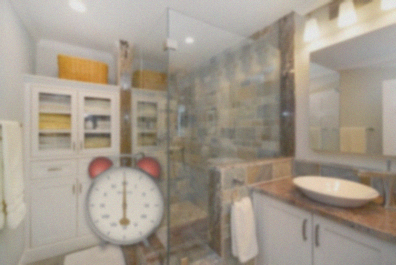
6:00
